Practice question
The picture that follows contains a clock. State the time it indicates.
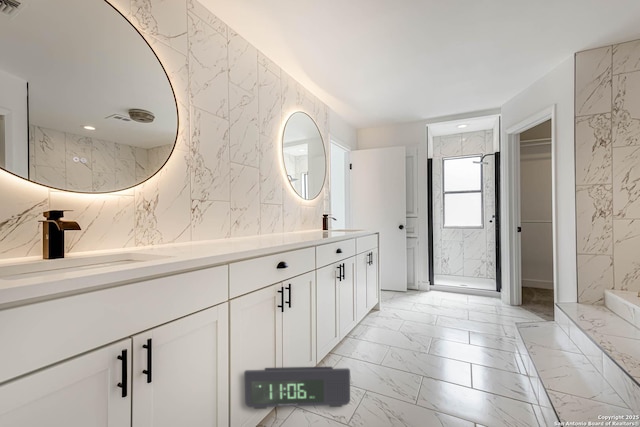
11:06
